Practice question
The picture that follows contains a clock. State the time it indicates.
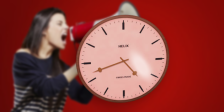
4:42
